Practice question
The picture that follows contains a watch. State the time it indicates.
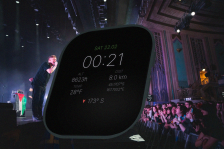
0:21
